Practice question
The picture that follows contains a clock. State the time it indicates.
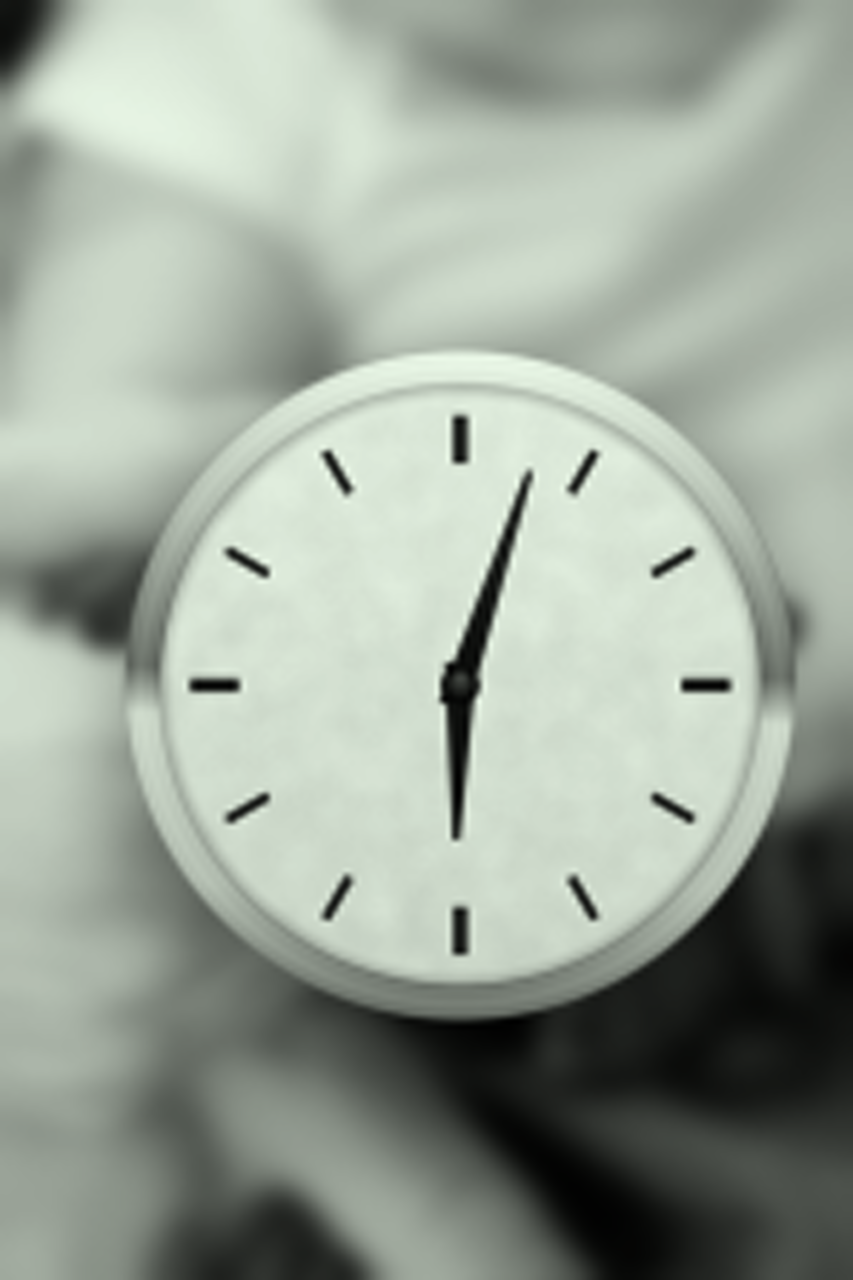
6:03
